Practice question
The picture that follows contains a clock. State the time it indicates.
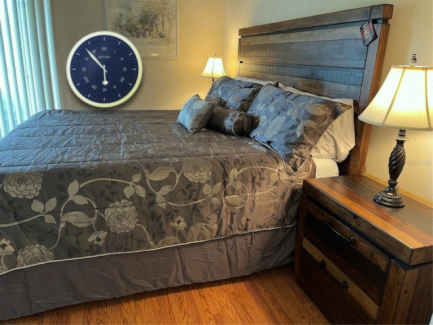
5:53
